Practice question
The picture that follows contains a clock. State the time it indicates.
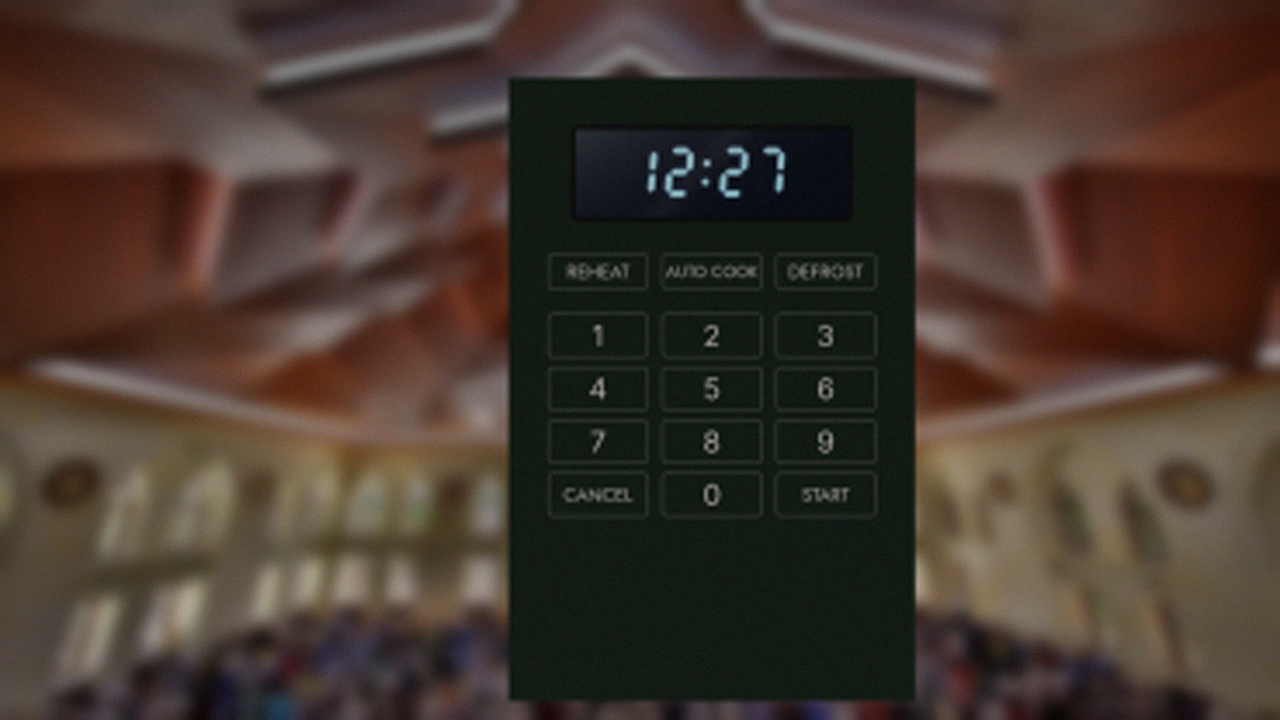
12:27
